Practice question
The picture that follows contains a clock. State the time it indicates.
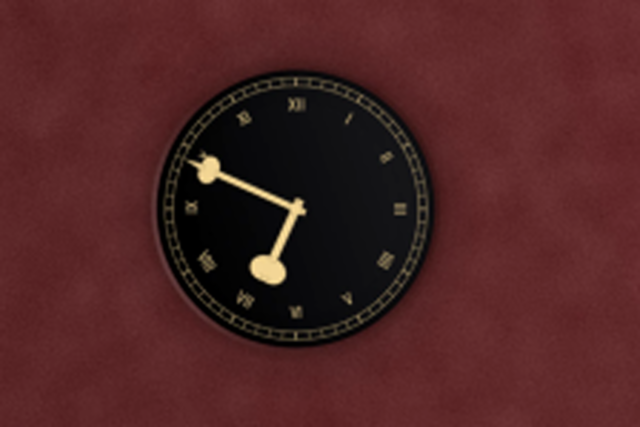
6:49
